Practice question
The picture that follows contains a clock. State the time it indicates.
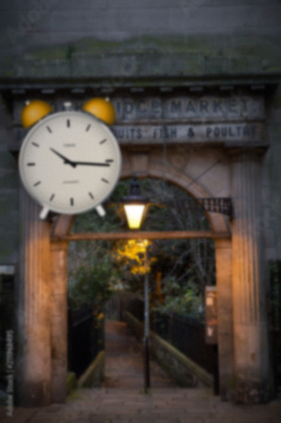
10:16
